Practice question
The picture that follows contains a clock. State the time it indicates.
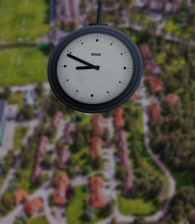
8:49
